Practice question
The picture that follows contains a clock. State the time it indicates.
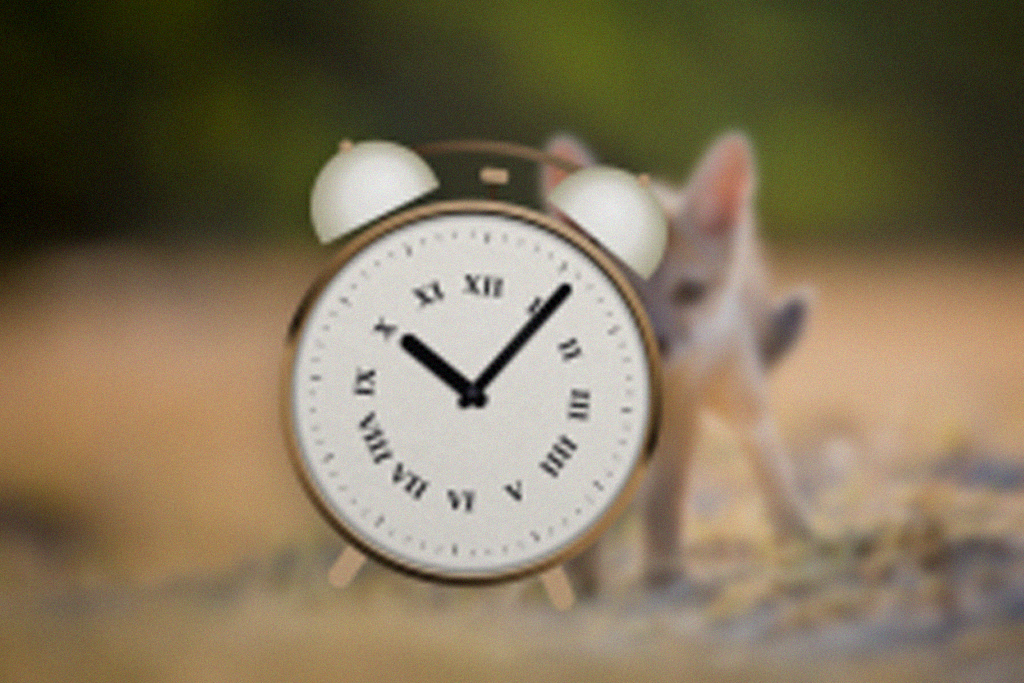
10:06
